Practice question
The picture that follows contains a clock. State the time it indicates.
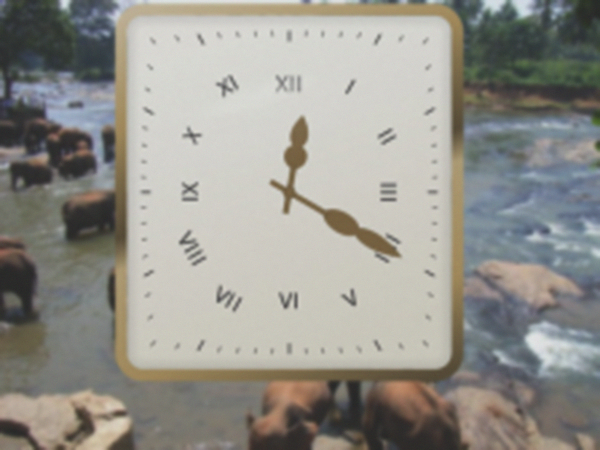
12:20
